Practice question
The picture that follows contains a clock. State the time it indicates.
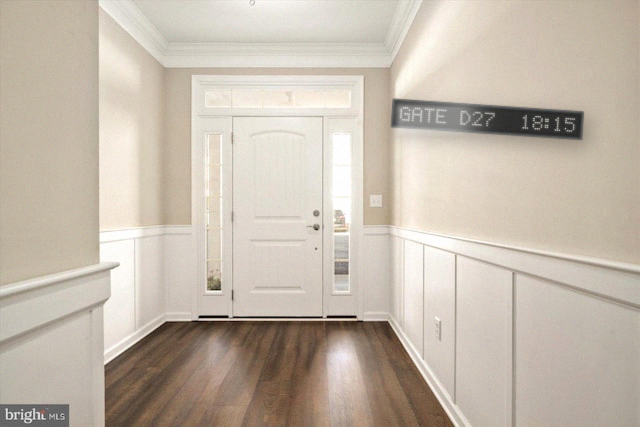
18:15
